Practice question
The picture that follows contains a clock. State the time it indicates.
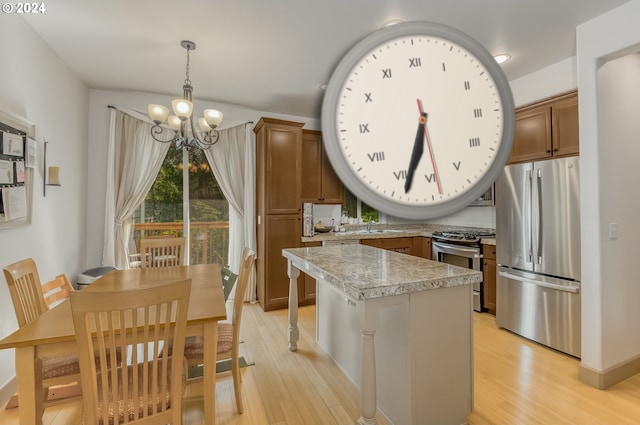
6:33:29
